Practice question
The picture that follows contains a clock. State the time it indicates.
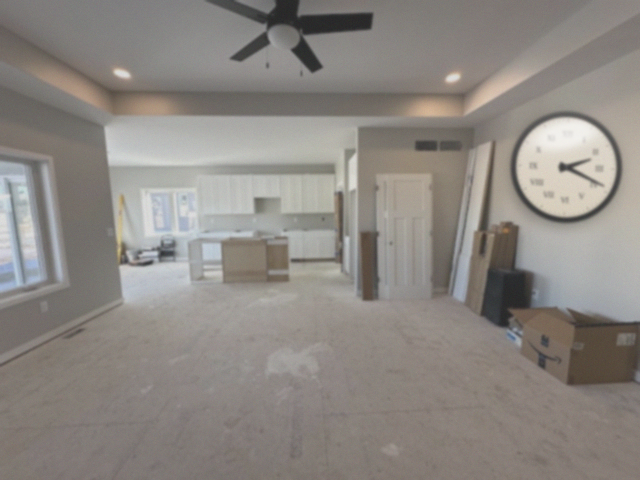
2:19
